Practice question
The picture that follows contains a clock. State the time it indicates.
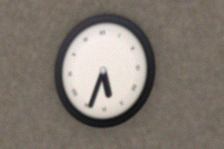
5:34
